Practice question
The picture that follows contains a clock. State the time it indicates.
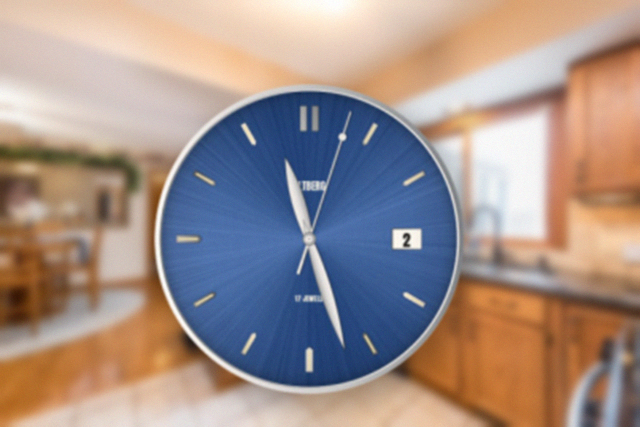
11:27:03
